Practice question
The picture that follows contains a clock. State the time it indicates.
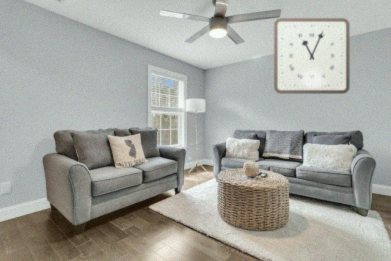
11:04
